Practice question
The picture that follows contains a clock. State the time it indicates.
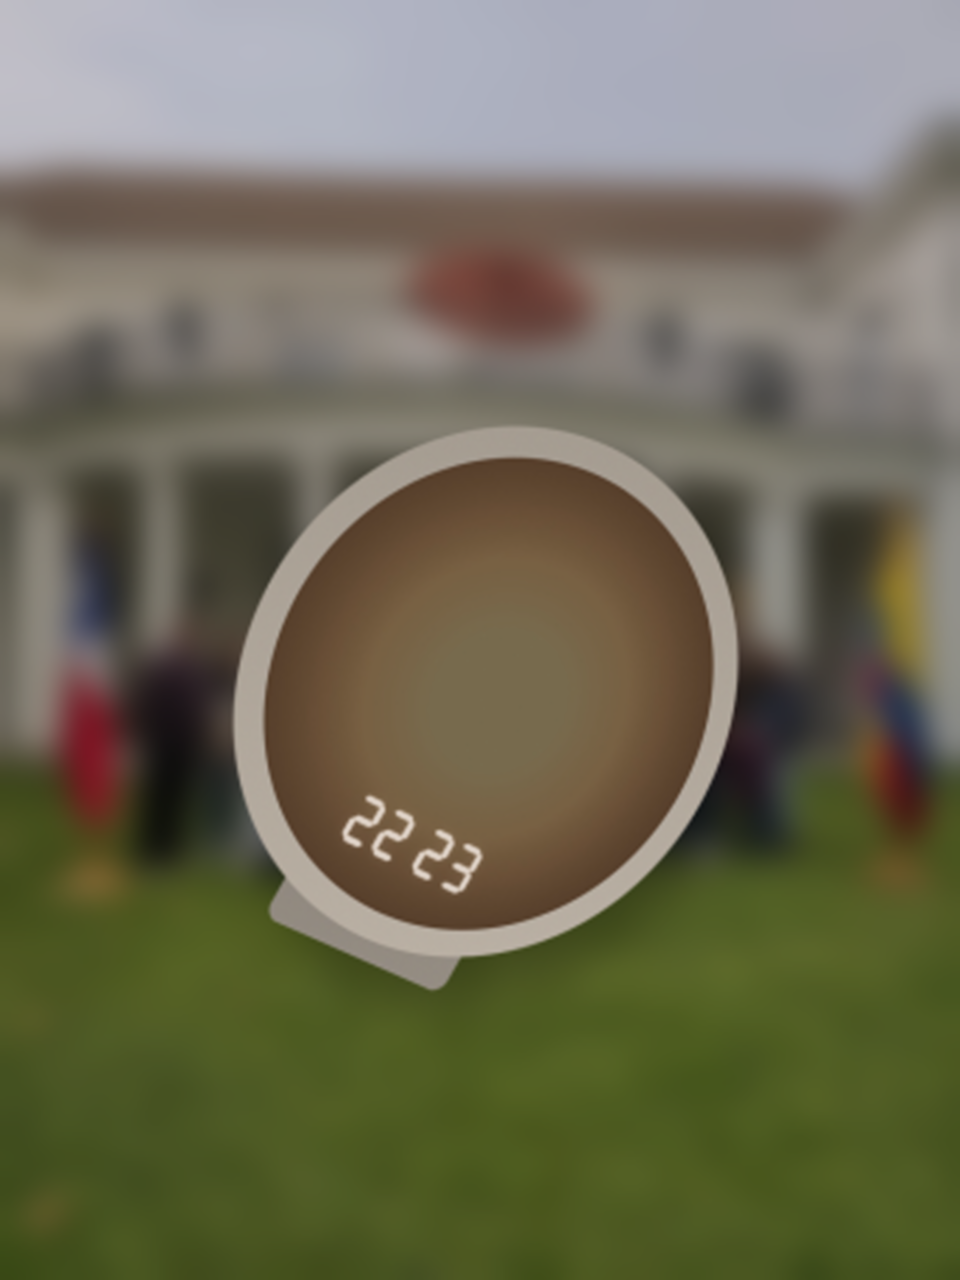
22:23
